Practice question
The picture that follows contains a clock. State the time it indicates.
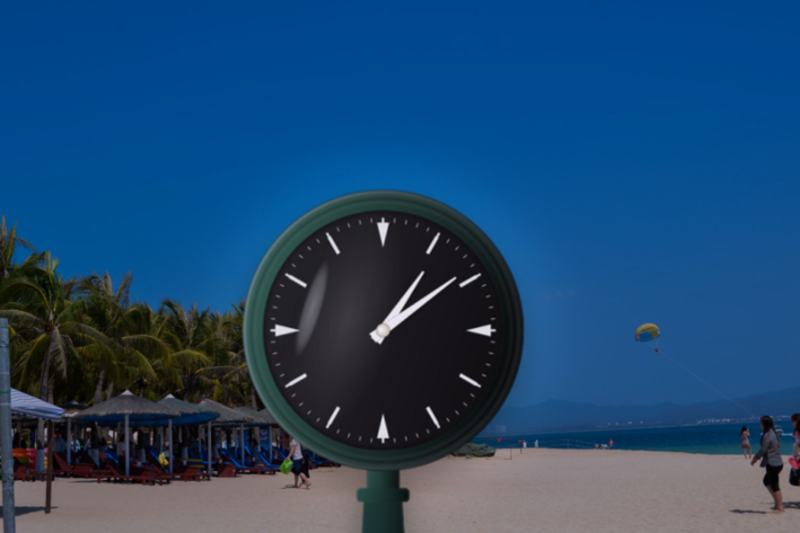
1:09
